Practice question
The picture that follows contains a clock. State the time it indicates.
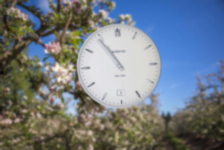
10:54
